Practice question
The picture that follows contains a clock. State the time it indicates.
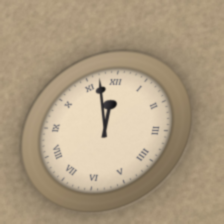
11:57
